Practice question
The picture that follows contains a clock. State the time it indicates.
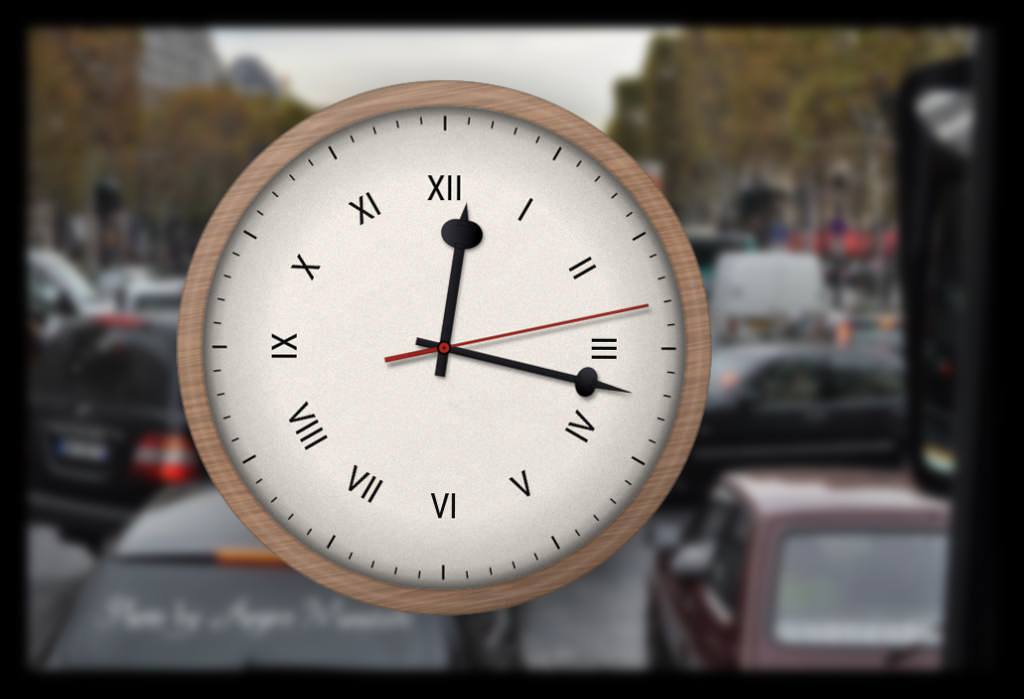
12:17:13
